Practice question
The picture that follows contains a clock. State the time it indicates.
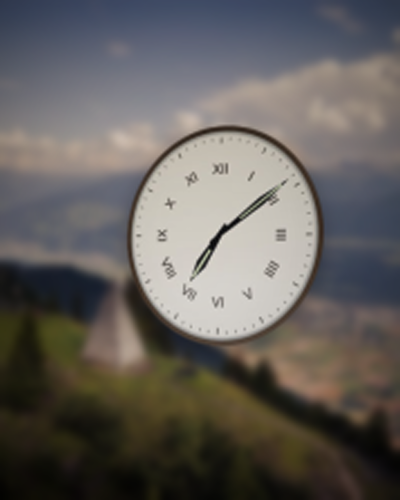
7:09
